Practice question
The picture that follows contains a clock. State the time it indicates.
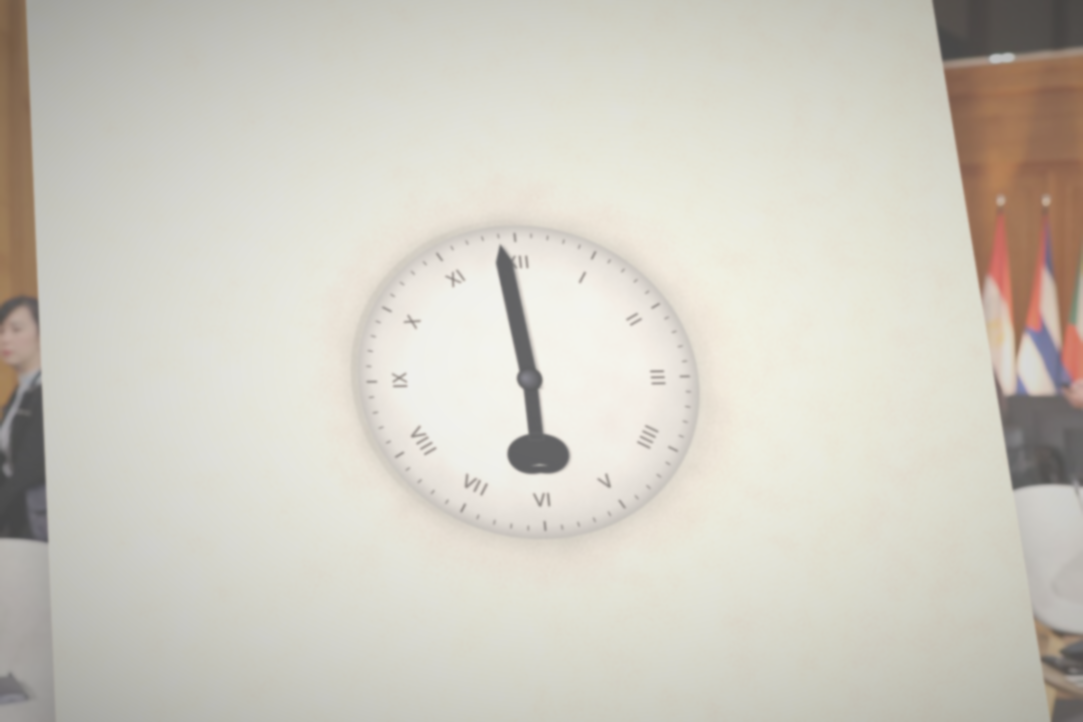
5:59
